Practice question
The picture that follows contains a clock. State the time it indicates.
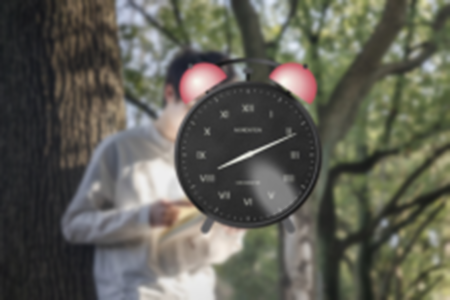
8:11
